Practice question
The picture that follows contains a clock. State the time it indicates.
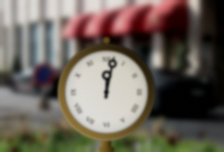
12:02
